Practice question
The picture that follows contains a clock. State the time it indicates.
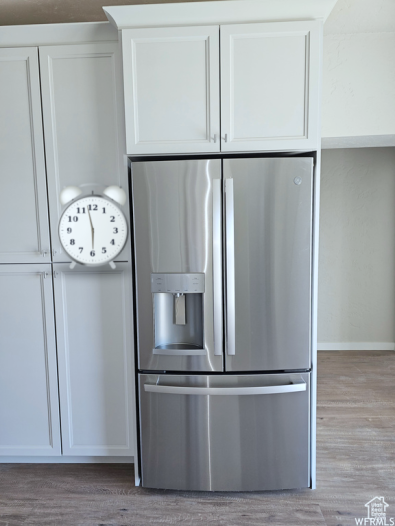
5:58
